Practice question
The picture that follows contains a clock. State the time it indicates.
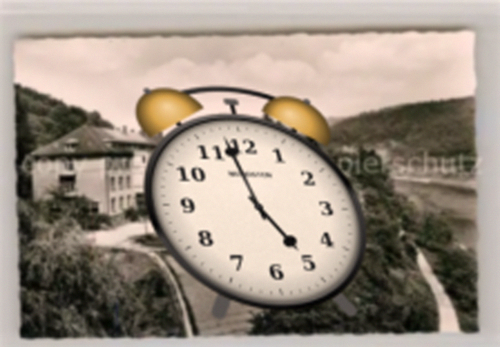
4:58
